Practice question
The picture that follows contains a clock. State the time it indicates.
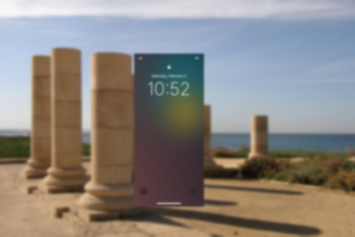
10:52
